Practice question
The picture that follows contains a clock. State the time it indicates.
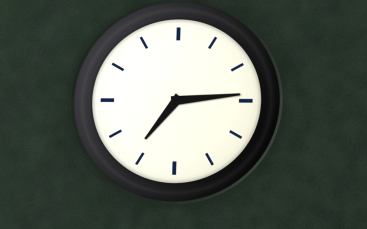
7:14
